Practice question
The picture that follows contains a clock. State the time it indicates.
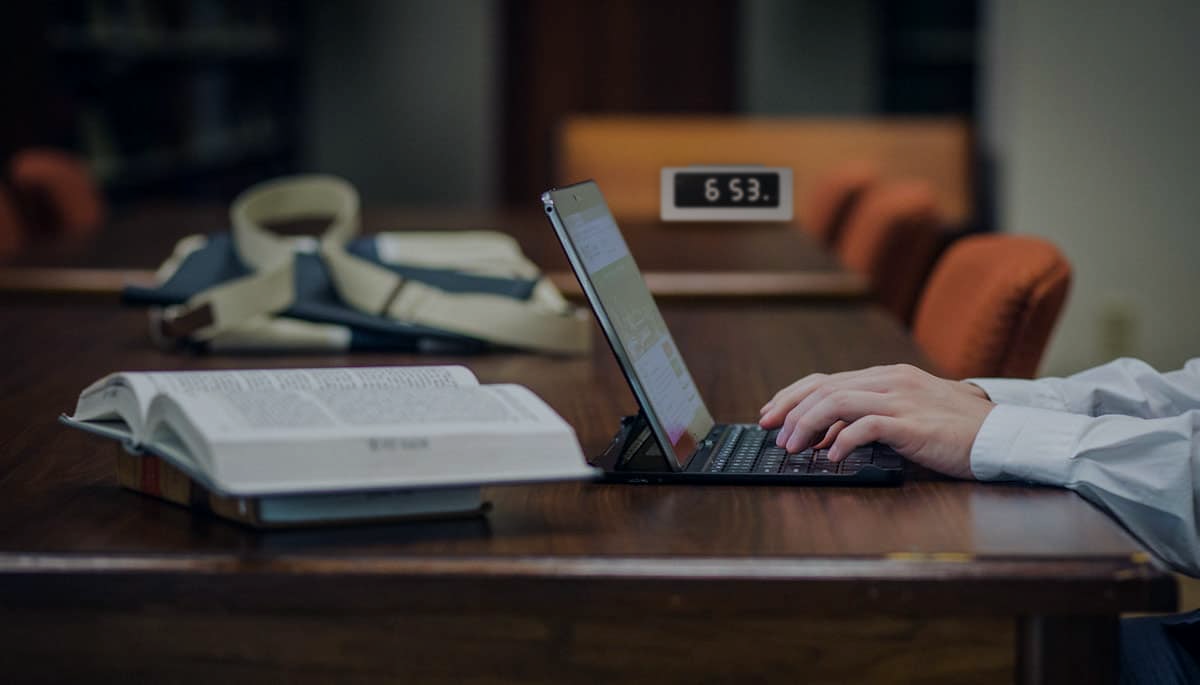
6:53
